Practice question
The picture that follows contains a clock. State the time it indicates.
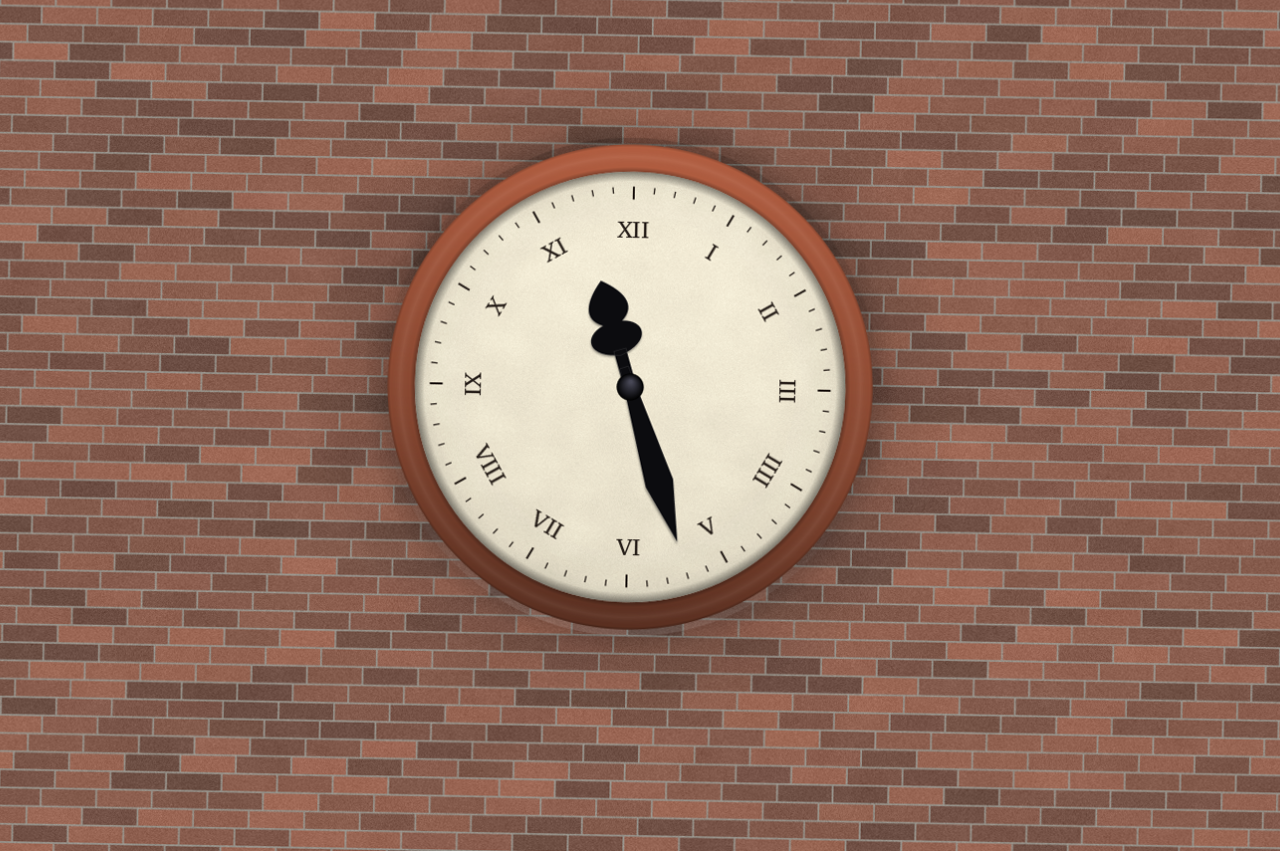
11:27
